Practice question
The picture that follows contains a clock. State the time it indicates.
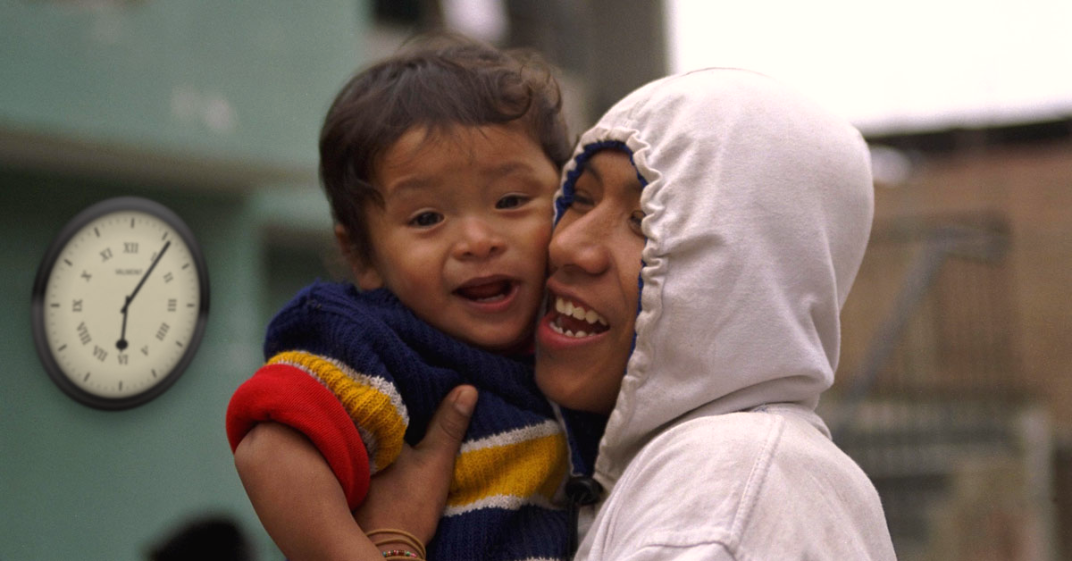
6:06
